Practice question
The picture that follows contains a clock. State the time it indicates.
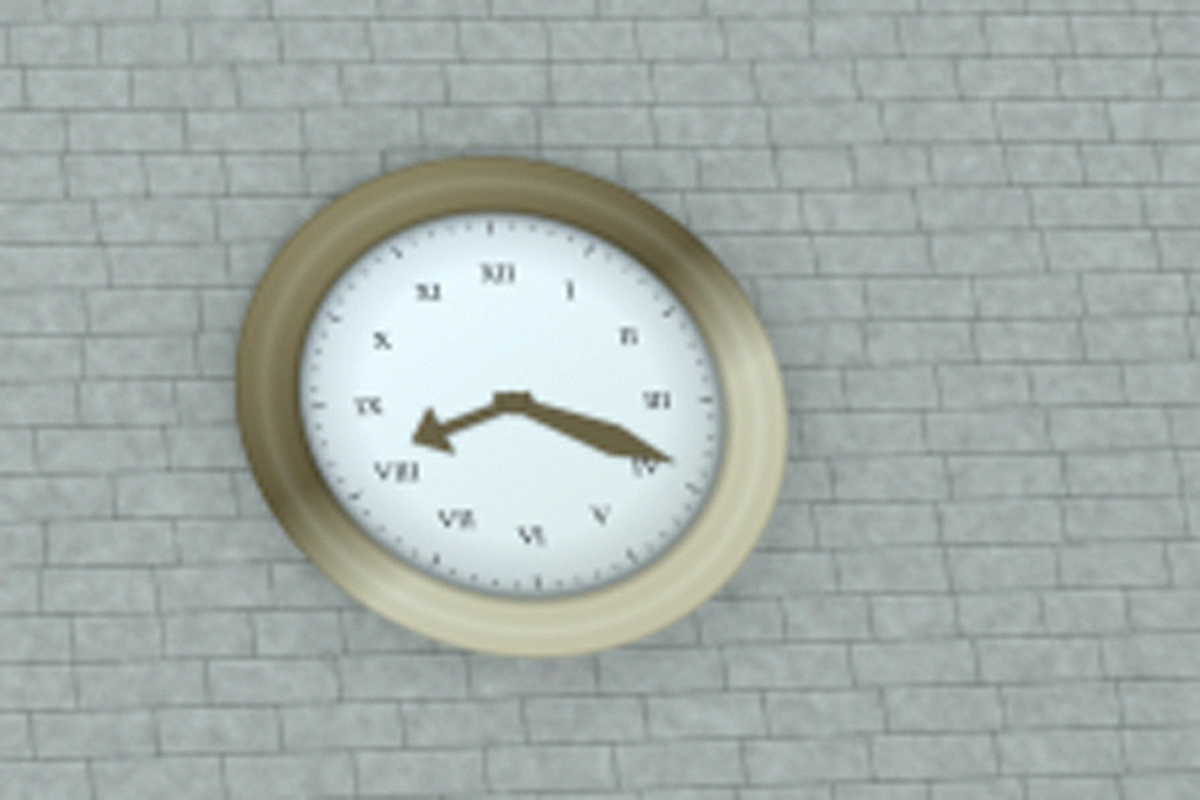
8:19
